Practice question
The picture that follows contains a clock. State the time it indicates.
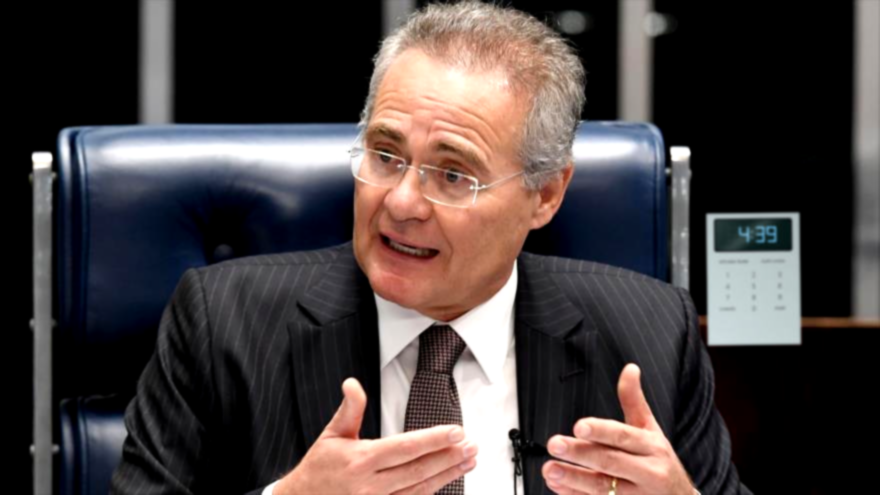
4:39
